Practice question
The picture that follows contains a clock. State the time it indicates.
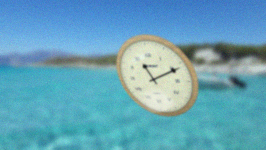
11:11
